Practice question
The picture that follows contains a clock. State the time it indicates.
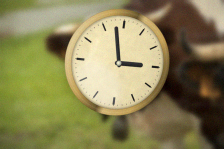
2:58
